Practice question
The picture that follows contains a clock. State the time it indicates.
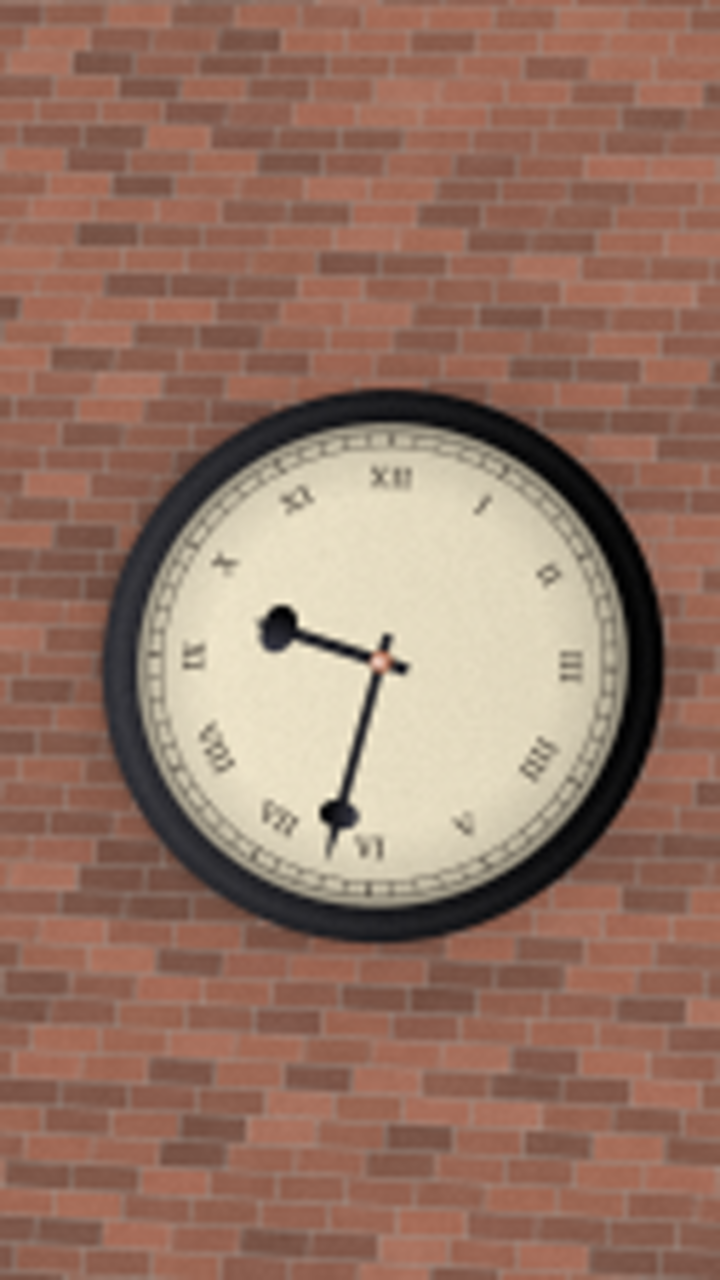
9:32
